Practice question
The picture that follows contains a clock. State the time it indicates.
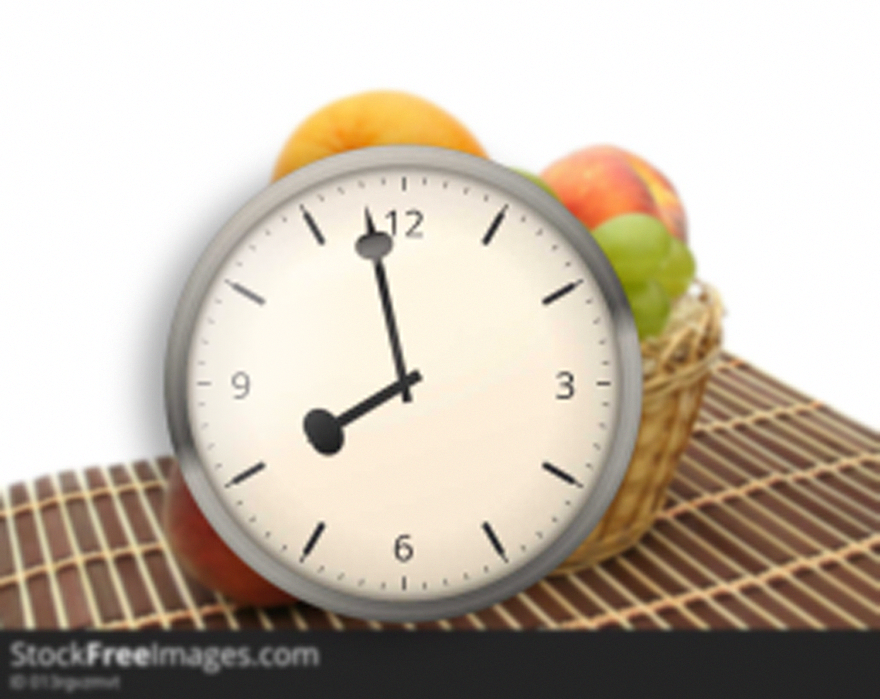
7:58
